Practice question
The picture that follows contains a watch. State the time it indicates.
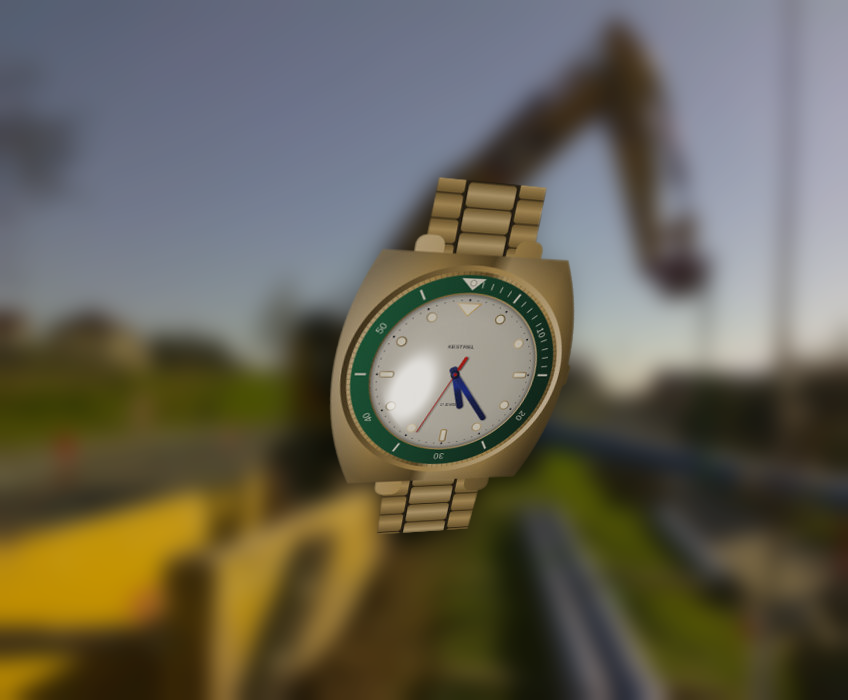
5:23:34
